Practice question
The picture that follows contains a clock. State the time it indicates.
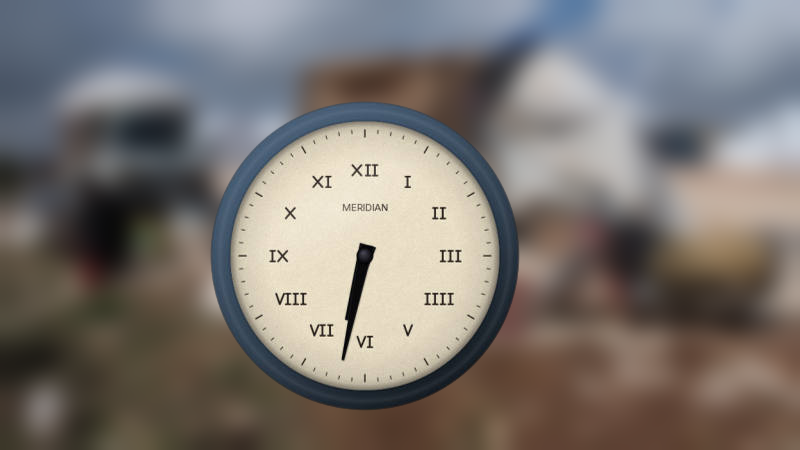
6:32
